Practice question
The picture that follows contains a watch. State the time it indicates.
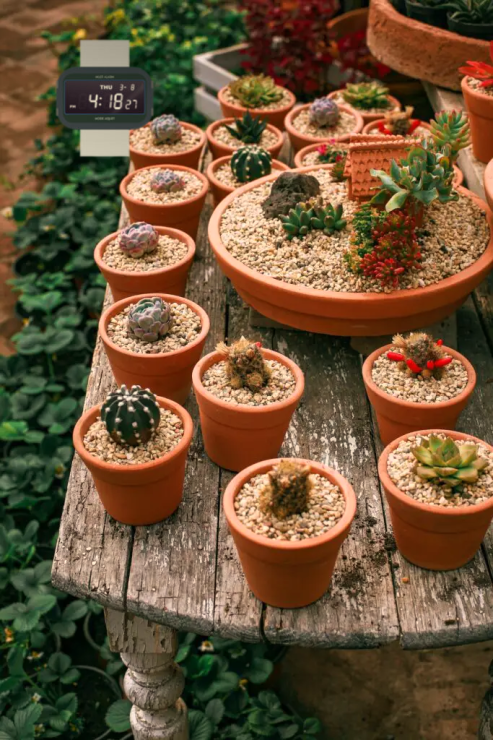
4:18:27
